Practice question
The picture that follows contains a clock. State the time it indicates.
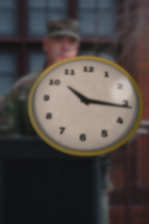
10:16
